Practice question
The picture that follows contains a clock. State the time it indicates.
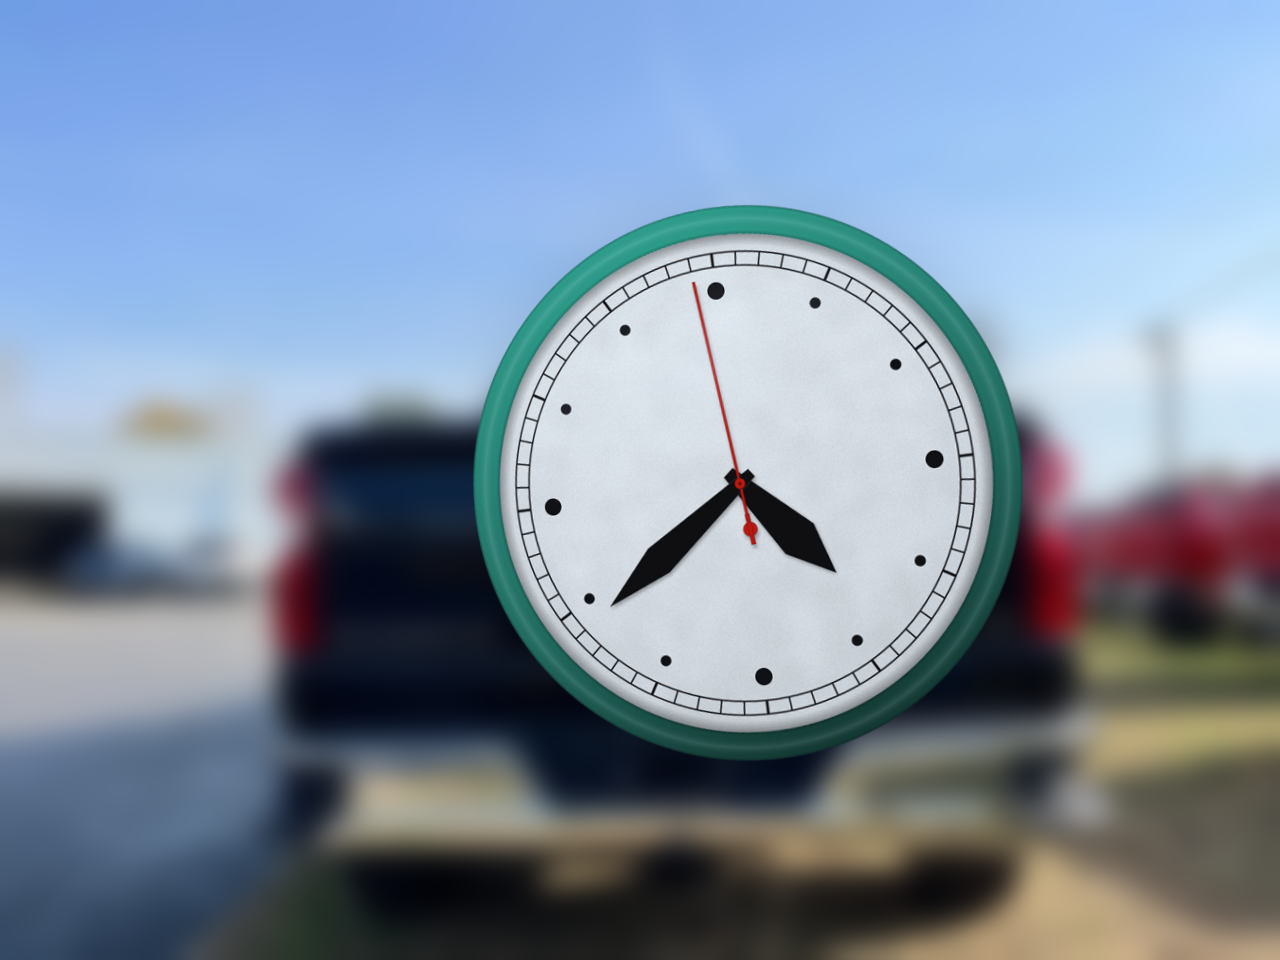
4:38:59
